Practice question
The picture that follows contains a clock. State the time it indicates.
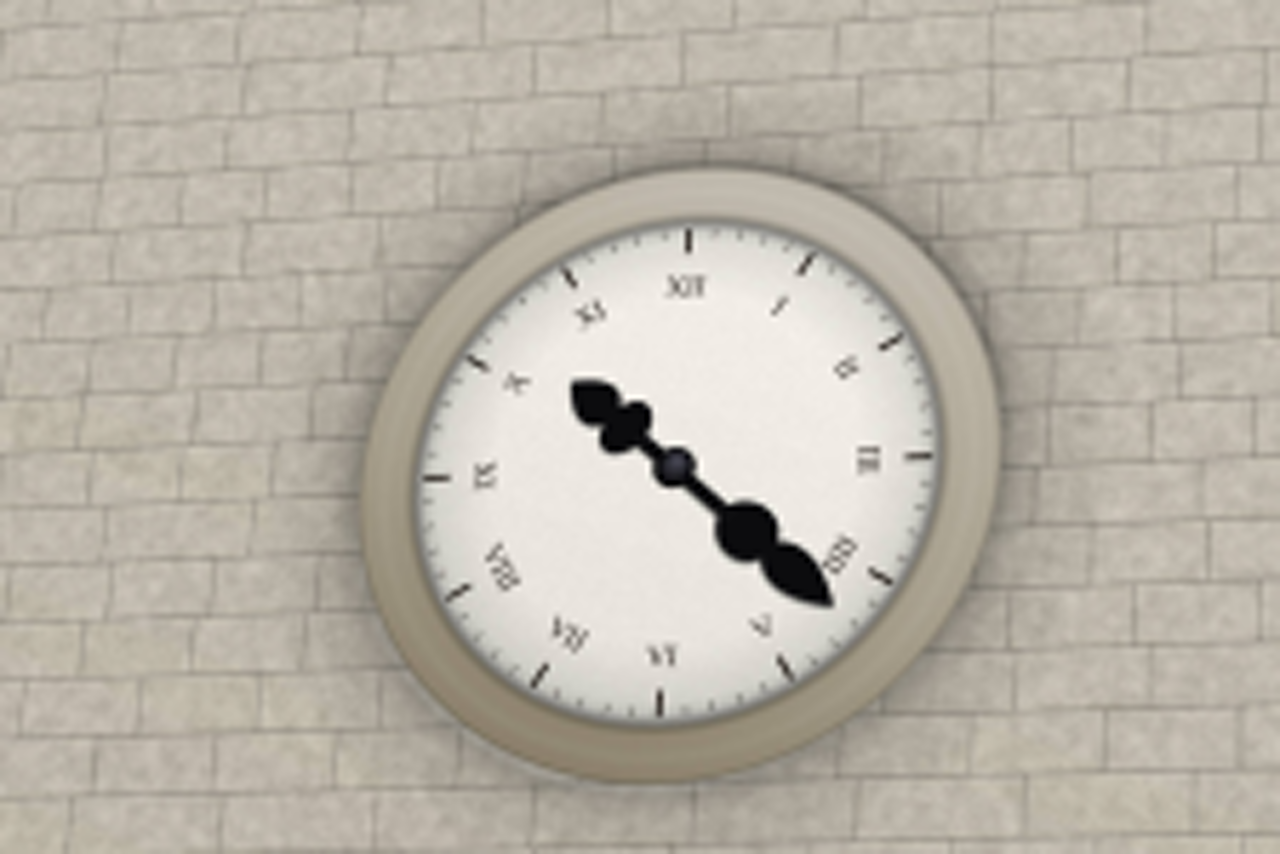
10:22
